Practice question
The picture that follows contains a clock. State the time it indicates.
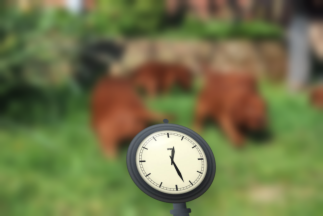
12:27
